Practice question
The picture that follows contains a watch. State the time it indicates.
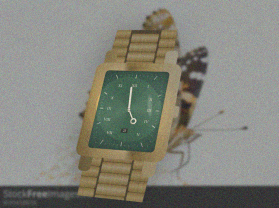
4:59
